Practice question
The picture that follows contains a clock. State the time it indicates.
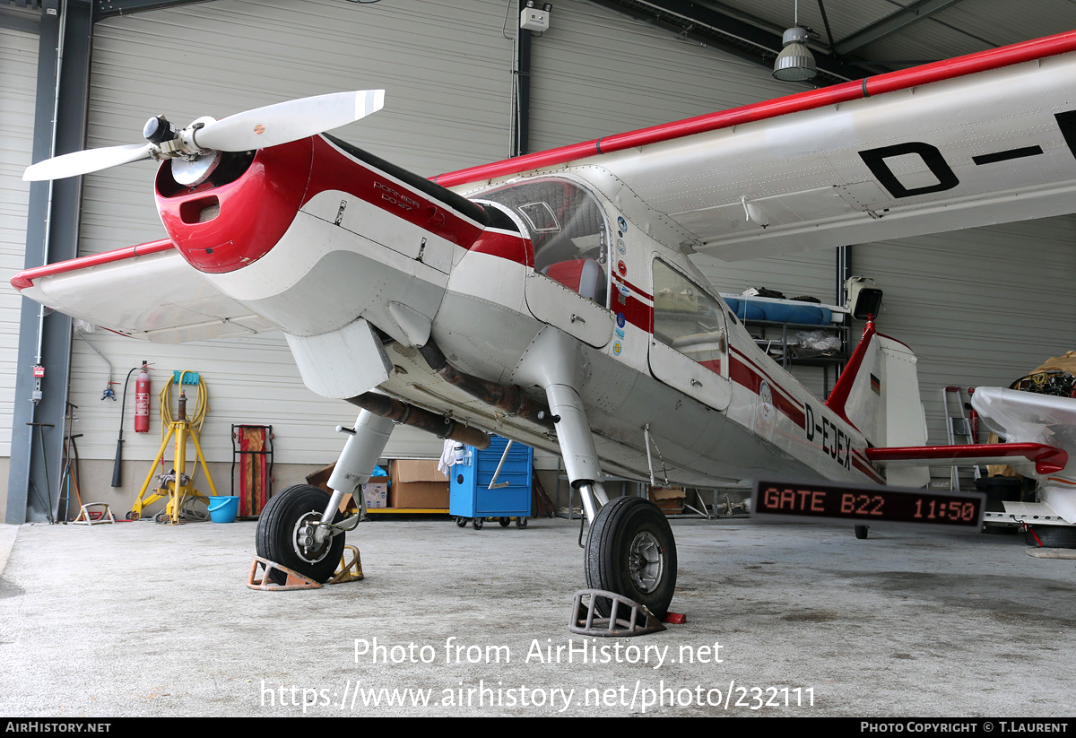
11:50
